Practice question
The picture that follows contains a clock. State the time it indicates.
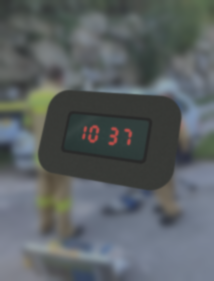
10:37
